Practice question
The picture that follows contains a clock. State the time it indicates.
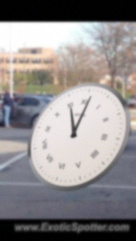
11:01
